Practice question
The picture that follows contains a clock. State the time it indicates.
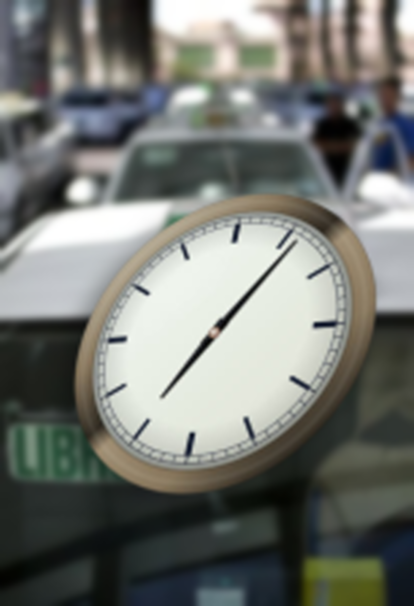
7:06
